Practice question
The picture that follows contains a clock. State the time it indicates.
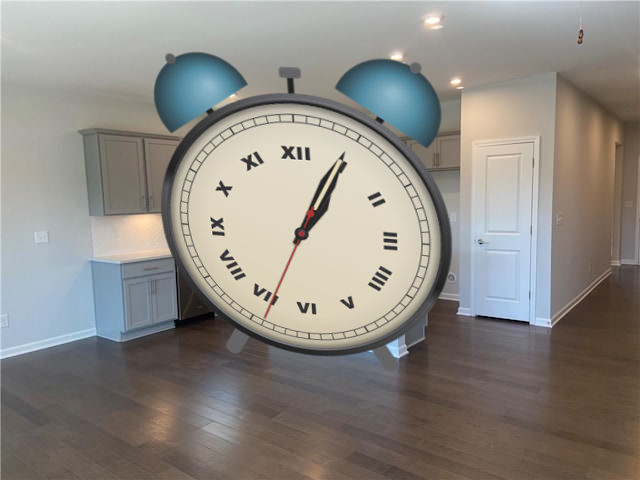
1:04:34
